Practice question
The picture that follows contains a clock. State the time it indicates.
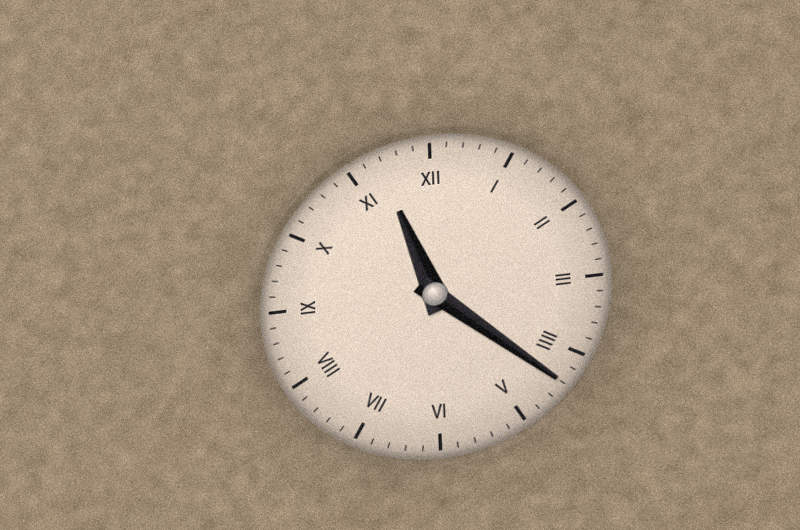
11:22
